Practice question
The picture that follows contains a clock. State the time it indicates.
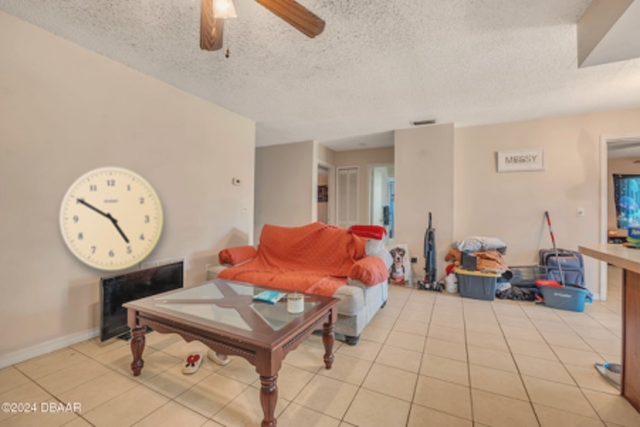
4:50
